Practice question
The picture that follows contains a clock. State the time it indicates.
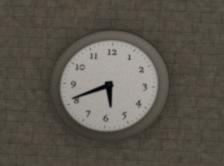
5:41
